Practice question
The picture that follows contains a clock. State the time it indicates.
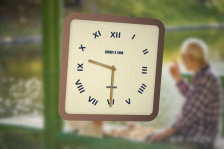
9:30
